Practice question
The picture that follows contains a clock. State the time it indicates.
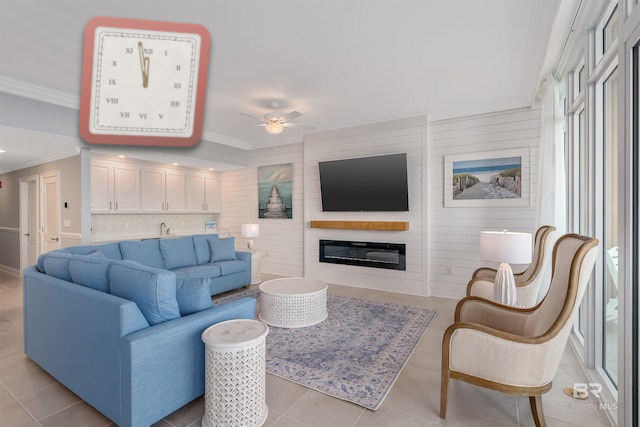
11:58
